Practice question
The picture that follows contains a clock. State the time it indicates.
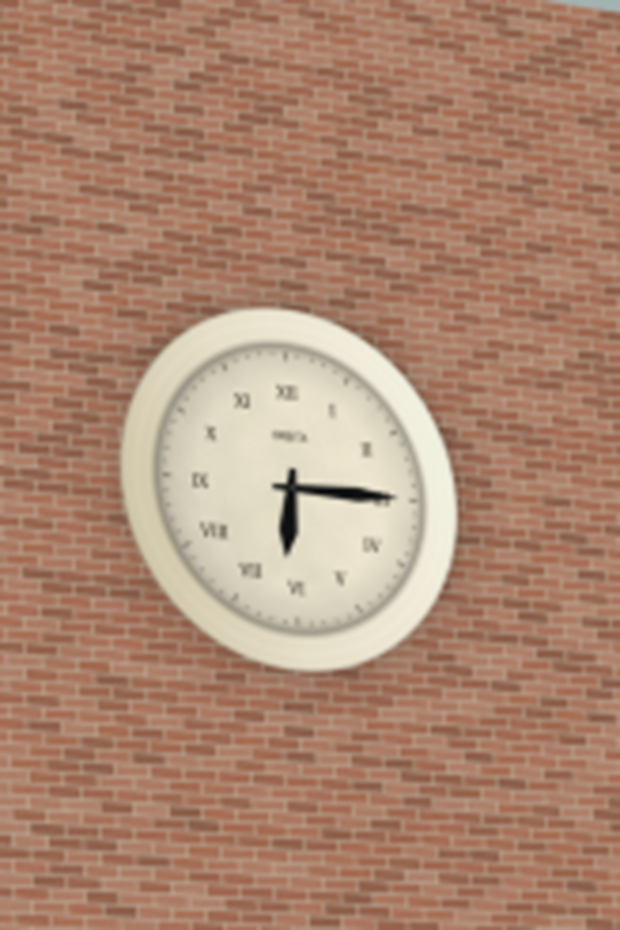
6:15
